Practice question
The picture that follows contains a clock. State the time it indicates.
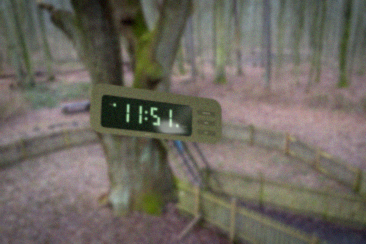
11:51
